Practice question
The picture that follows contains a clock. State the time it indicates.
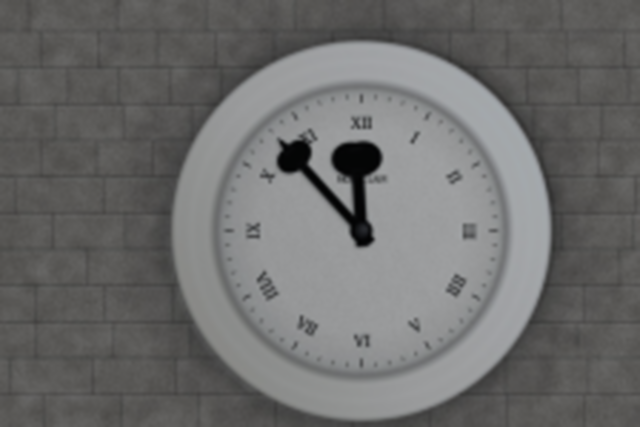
11:53
